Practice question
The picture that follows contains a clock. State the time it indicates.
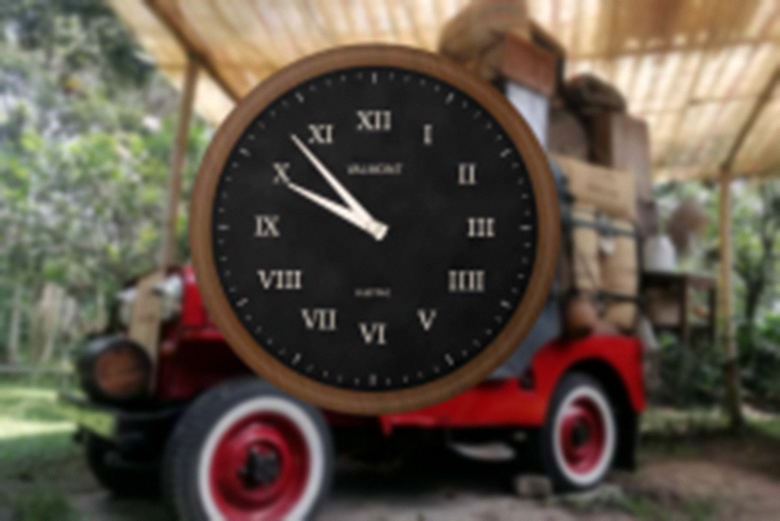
9:53
